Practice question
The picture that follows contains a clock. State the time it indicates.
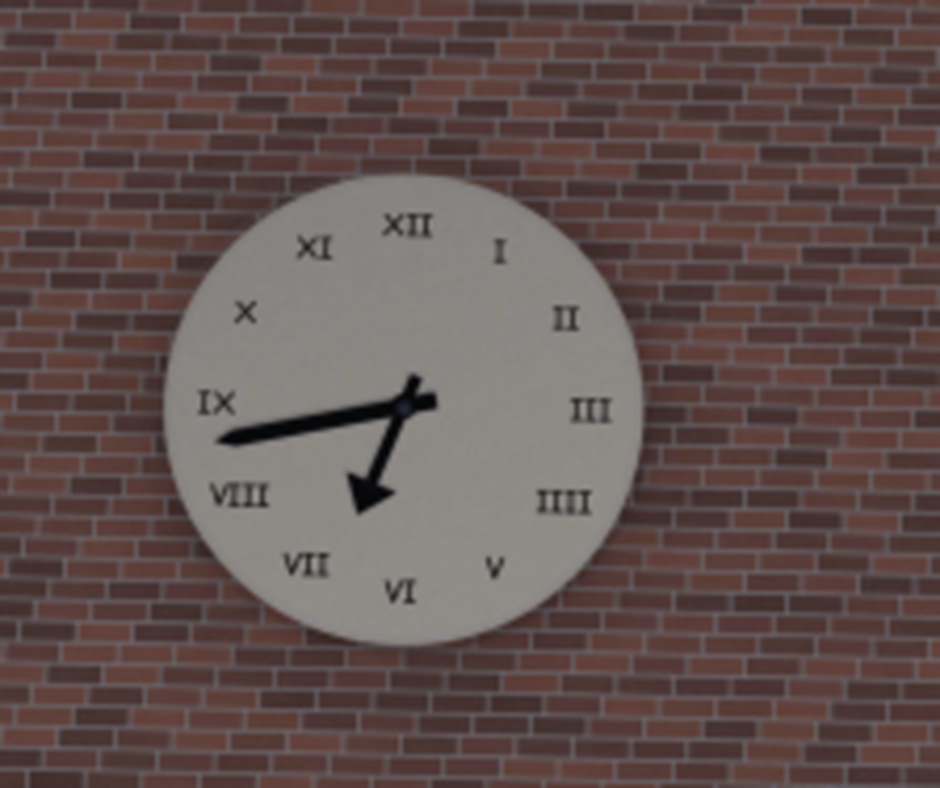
6:43
